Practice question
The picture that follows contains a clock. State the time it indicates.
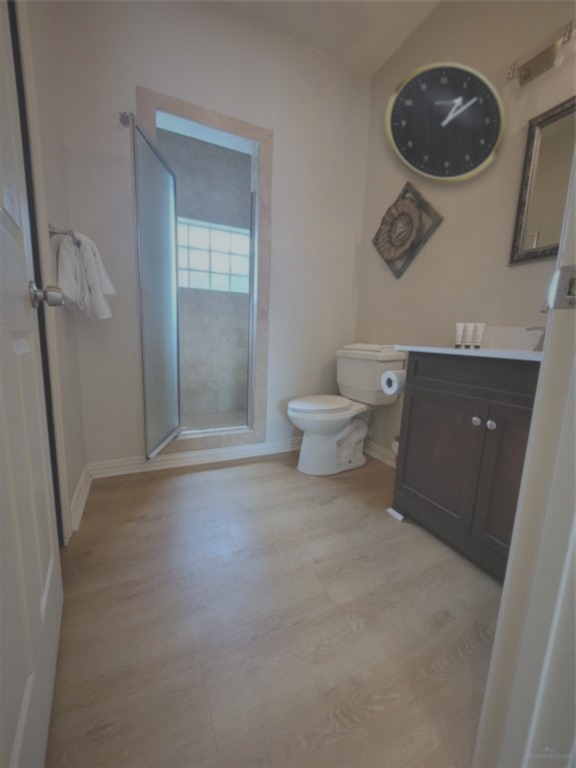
1:09
